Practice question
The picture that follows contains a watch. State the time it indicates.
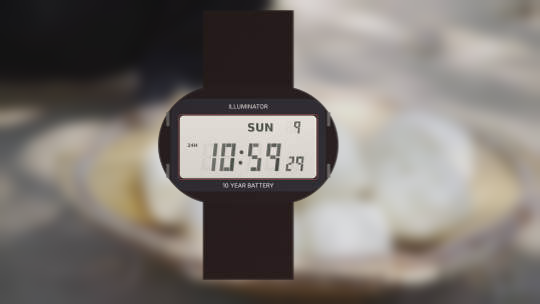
10:59:29
